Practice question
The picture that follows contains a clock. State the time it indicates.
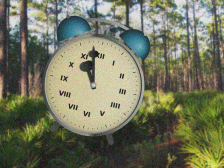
10:58
